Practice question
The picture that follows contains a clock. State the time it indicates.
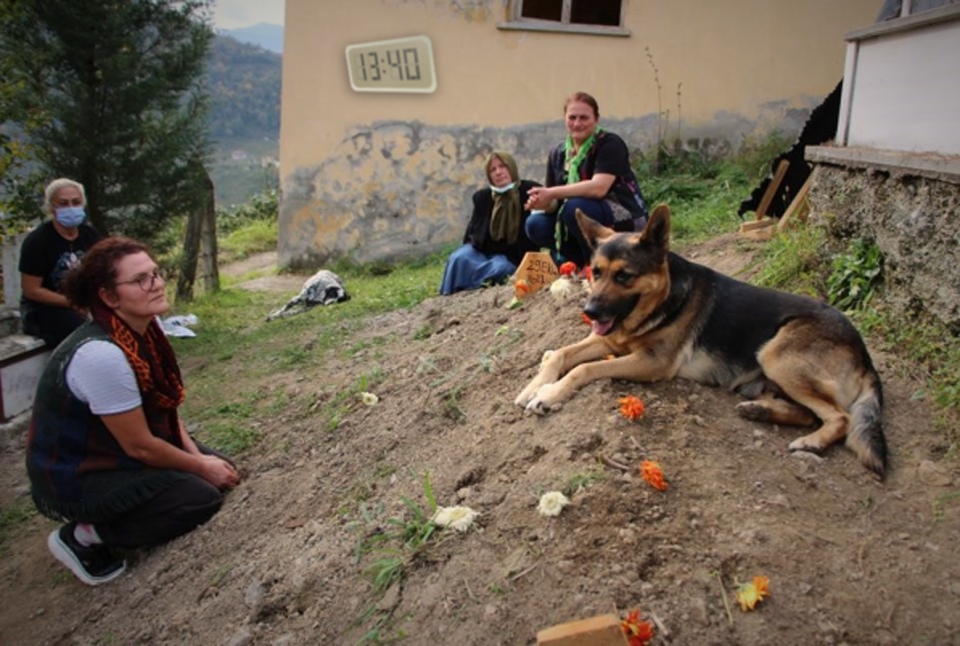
13:40
